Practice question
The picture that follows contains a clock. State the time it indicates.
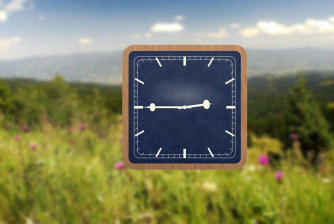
2:45
